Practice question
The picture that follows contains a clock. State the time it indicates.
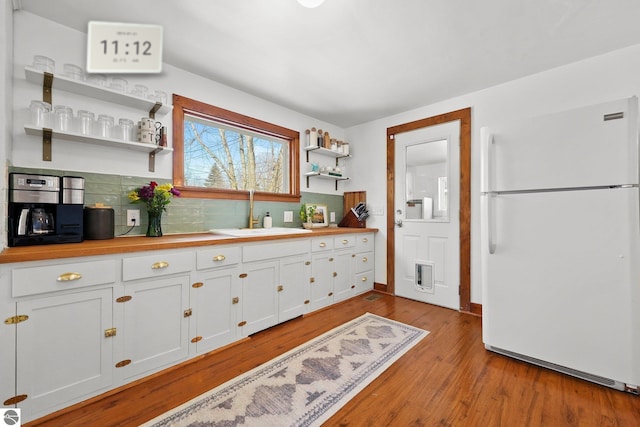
11:12
